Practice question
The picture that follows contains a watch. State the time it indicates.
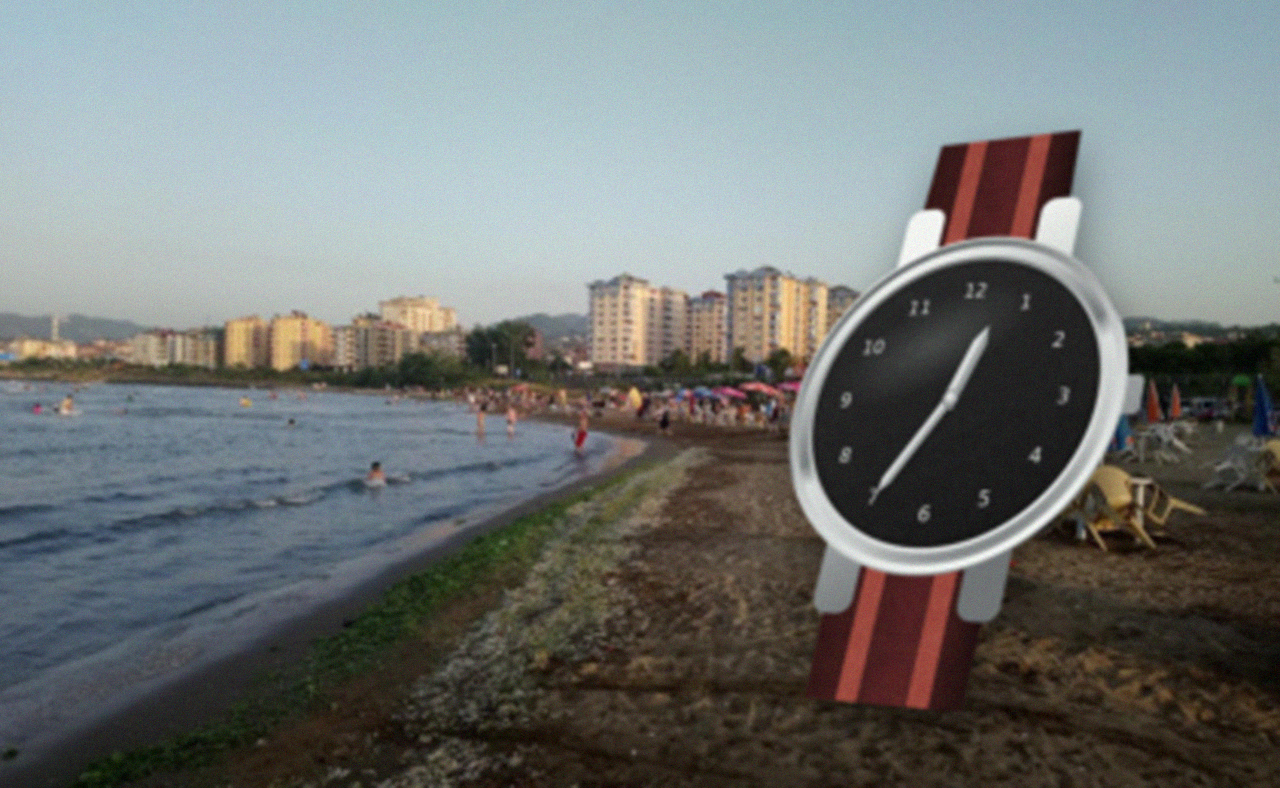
12:35
